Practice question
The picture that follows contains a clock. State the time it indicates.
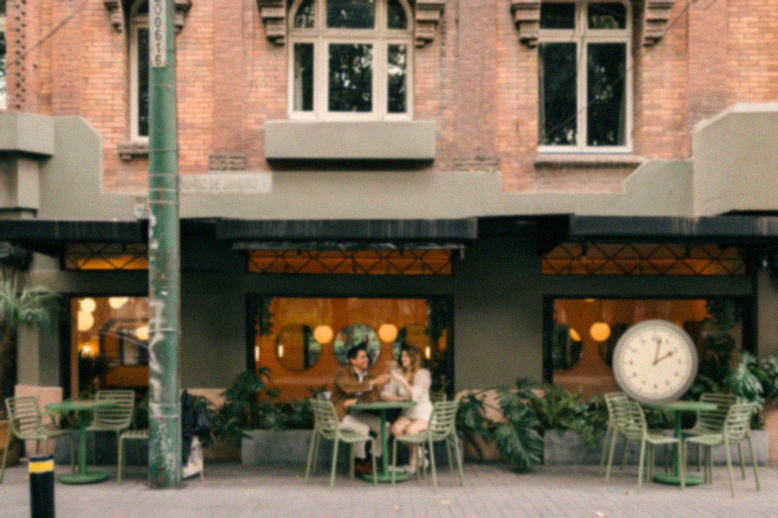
2:02
